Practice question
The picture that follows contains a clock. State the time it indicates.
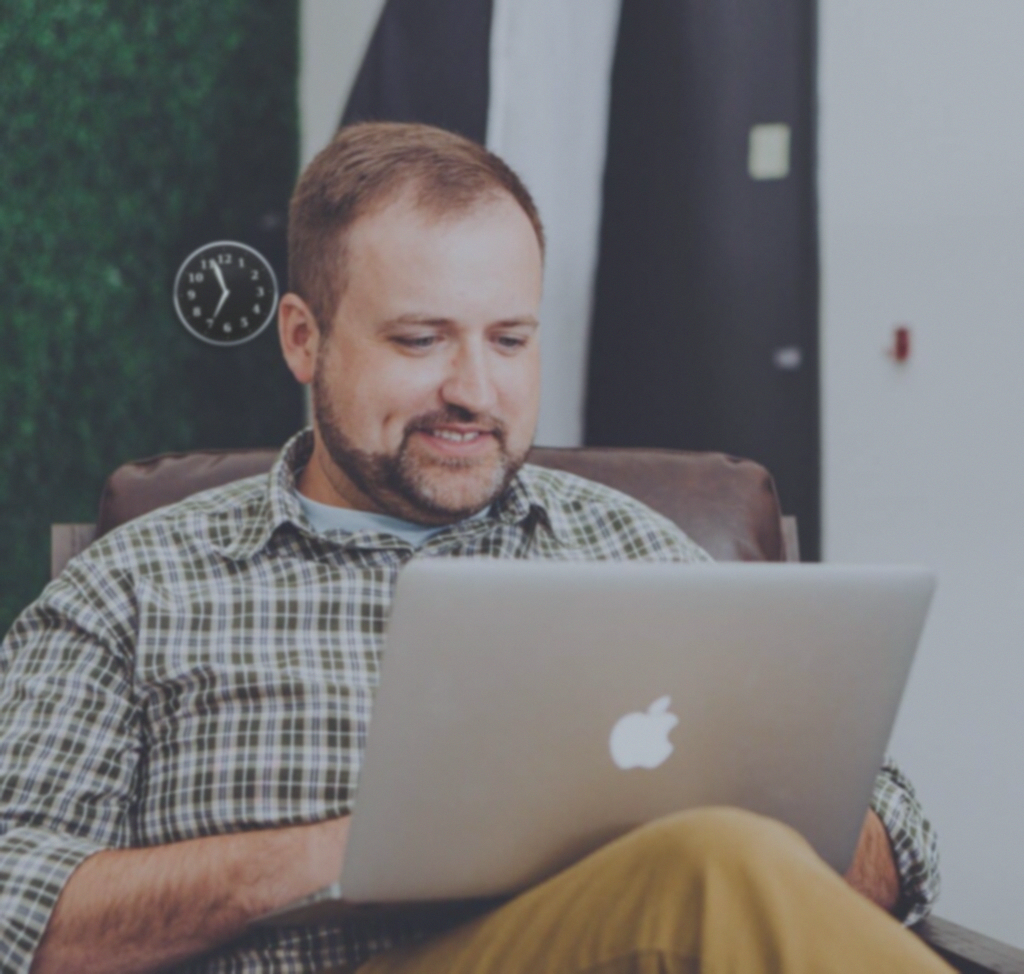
6:57
